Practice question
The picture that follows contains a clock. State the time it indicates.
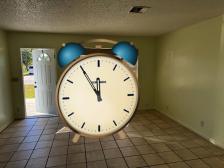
11:55
